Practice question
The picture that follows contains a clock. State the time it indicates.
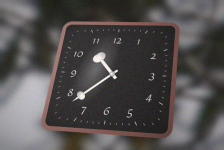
10:38
